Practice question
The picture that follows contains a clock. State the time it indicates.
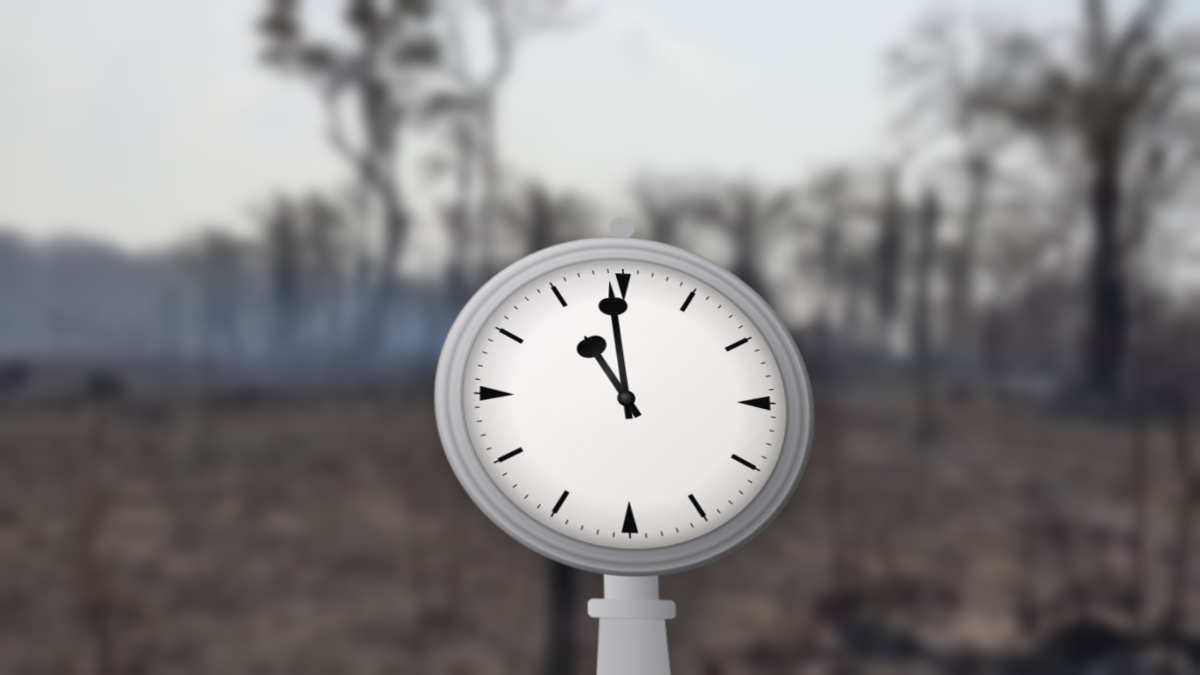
10:59
